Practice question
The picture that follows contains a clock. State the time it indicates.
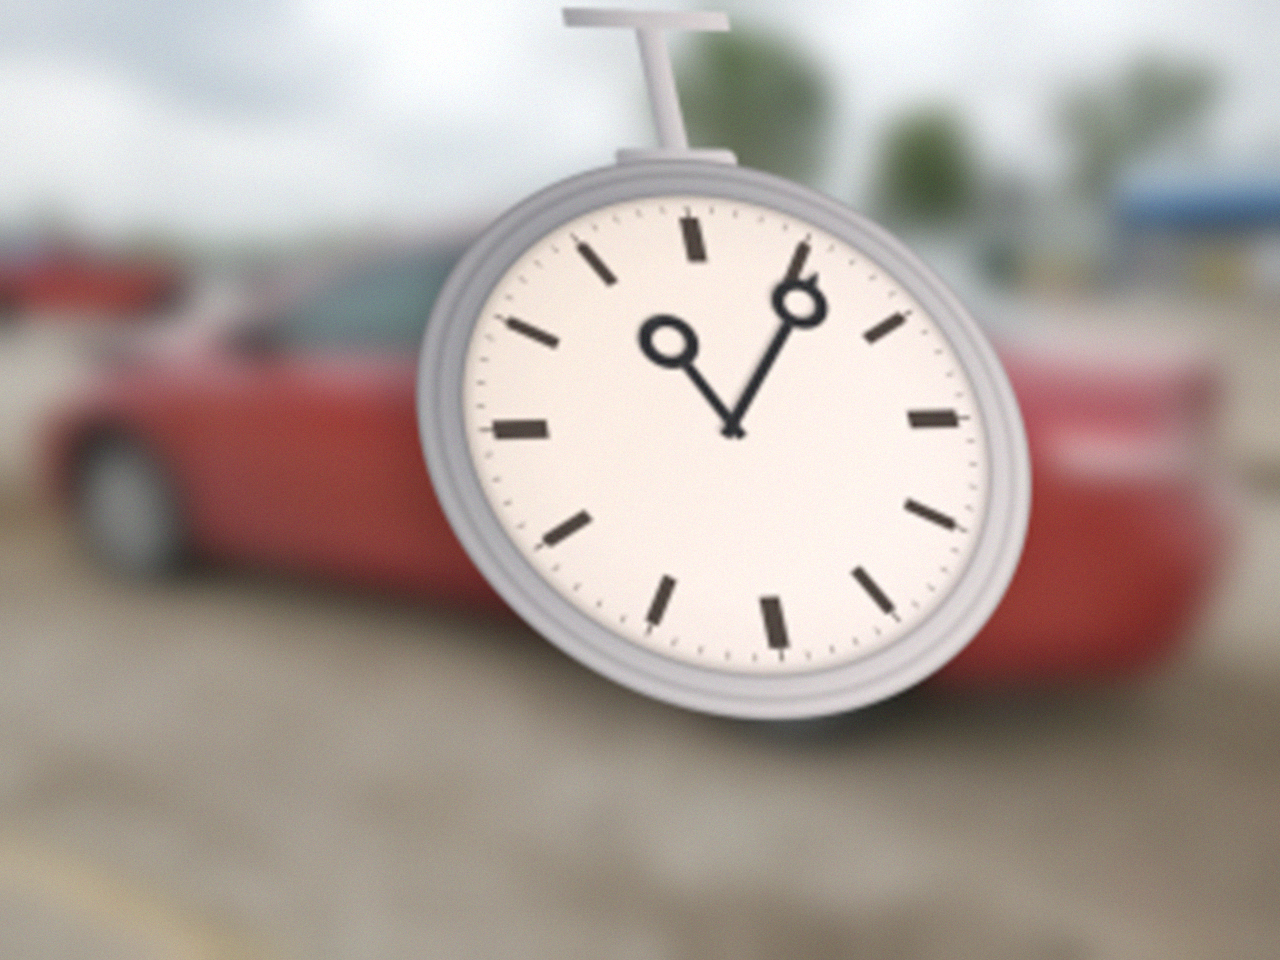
11:06
